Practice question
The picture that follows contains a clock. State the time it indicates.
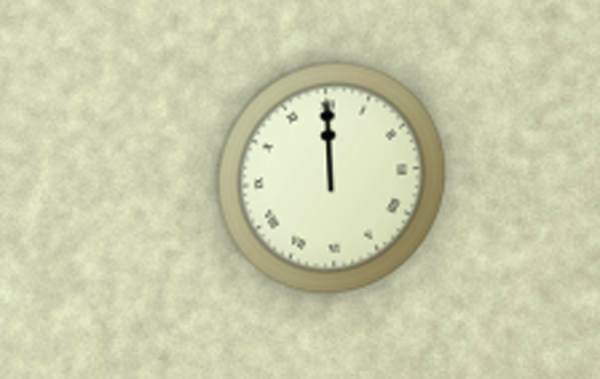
12:00
